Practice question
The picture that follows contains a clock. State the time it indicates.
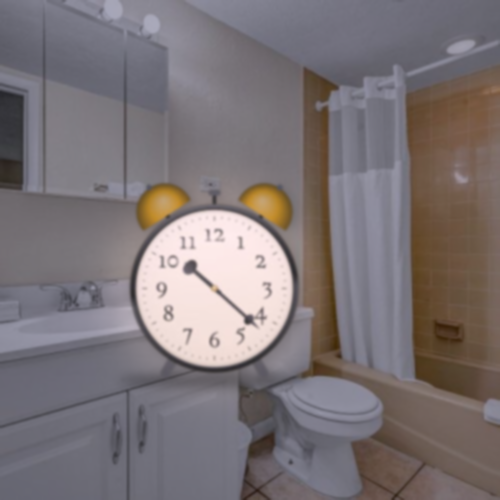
10:22
